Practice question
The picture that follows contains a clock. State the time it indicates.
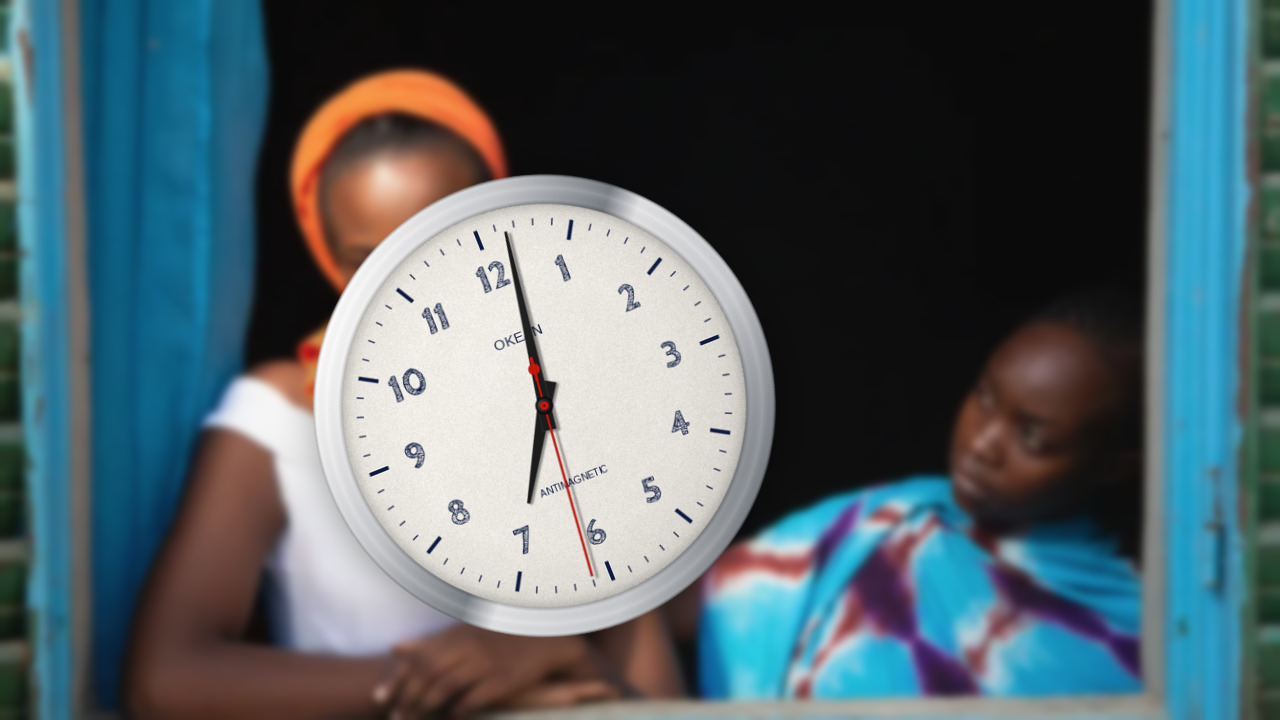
7:01:31
